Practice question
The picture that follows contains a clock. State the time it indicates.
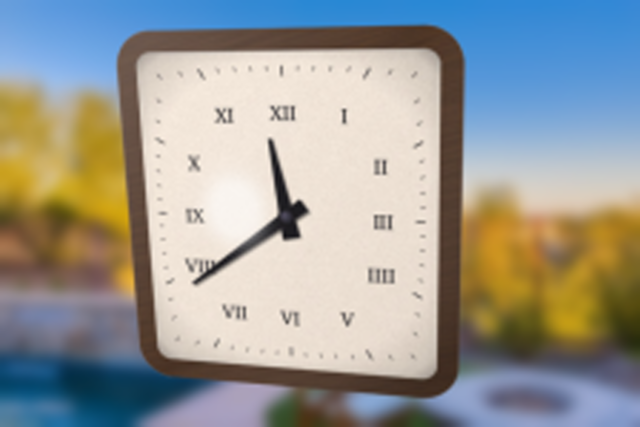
11:39
